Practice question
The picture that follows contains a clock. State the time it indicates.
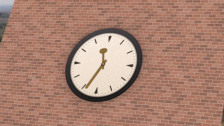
11:34
